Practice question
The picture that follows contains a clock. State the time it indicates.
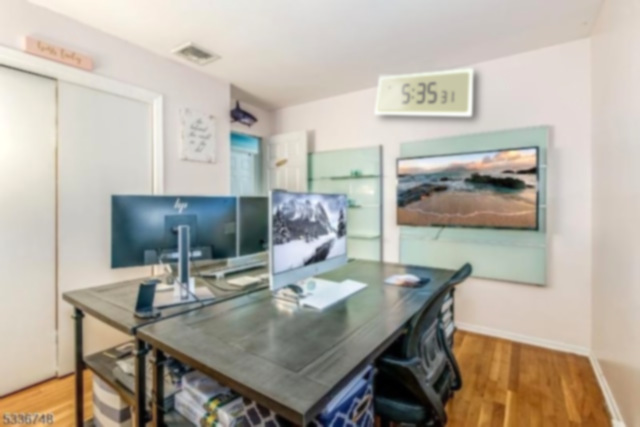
5:35
